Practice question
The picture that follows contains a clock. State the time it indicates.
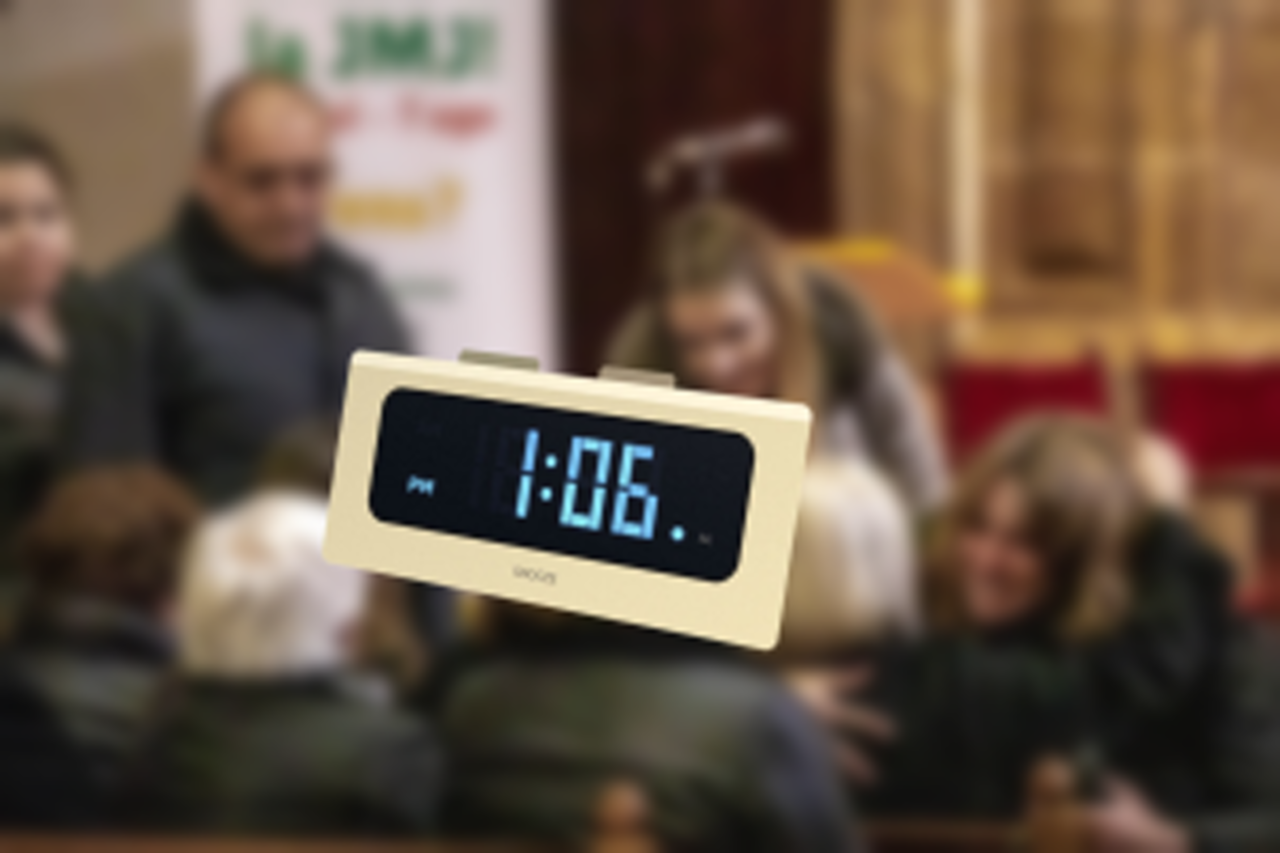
1:06
